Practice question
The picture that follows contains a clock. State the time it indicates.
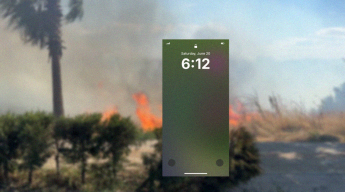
6:12
